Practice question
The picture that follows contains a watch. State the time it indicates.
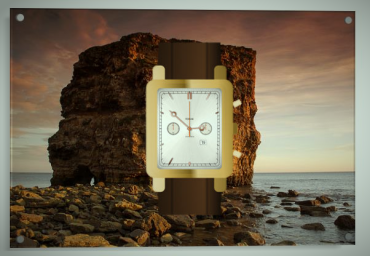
2:52
